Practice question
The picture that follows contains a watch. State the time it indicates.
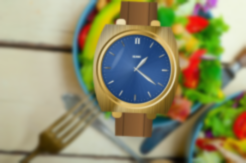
1:21
